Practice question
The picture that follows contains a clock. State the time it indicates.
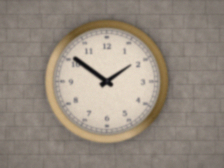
1:51
